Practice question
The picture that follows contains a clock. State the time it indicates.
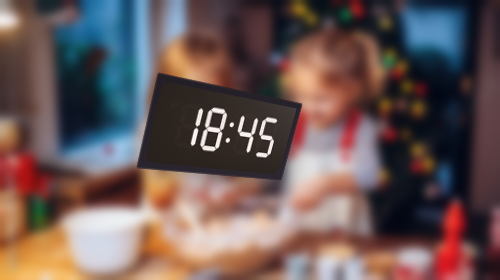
18:45
